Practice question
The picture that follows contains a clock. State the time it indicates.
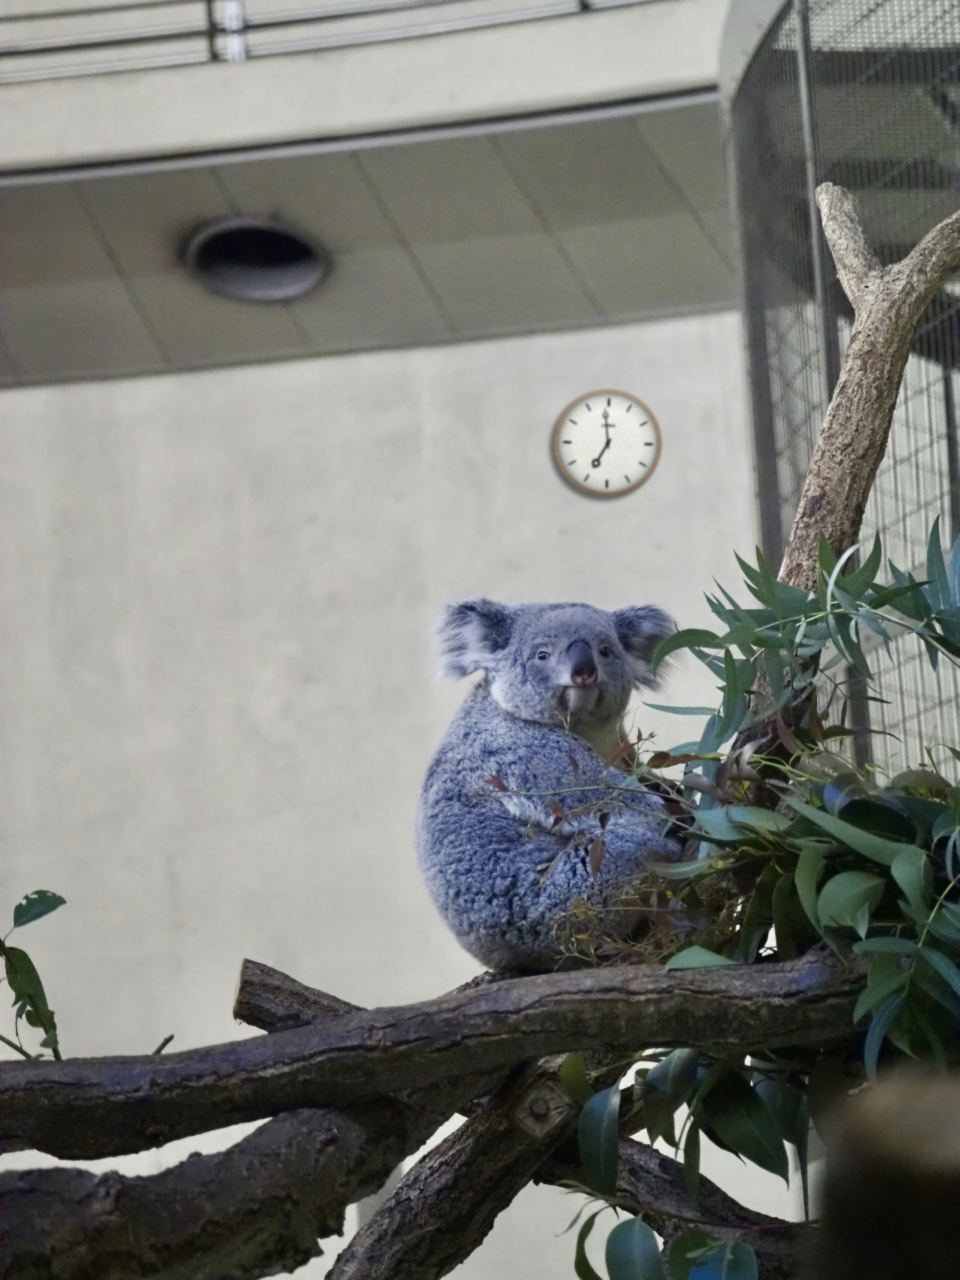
6:59
